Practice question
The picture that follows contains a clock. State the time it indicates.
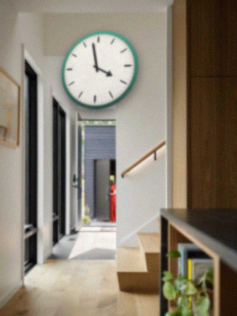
3:58
